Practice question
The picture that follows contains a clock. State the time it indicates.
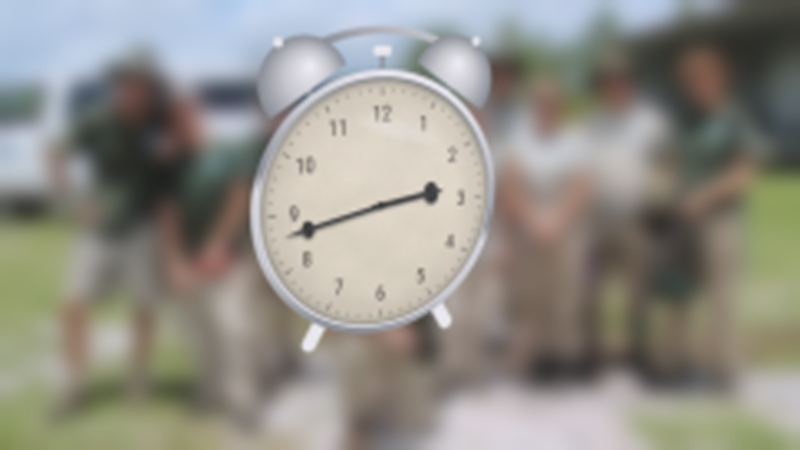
2:43
